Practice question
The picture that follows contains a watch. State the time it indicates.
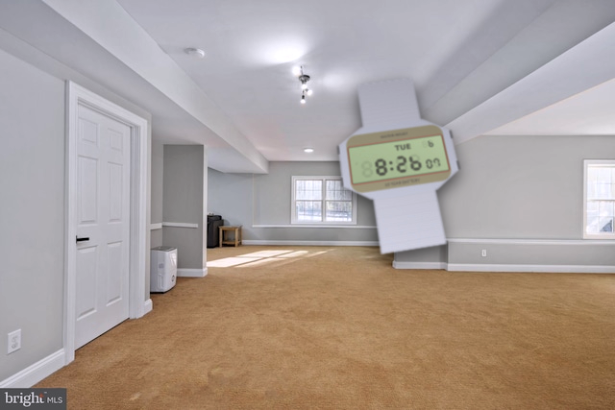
8:26
